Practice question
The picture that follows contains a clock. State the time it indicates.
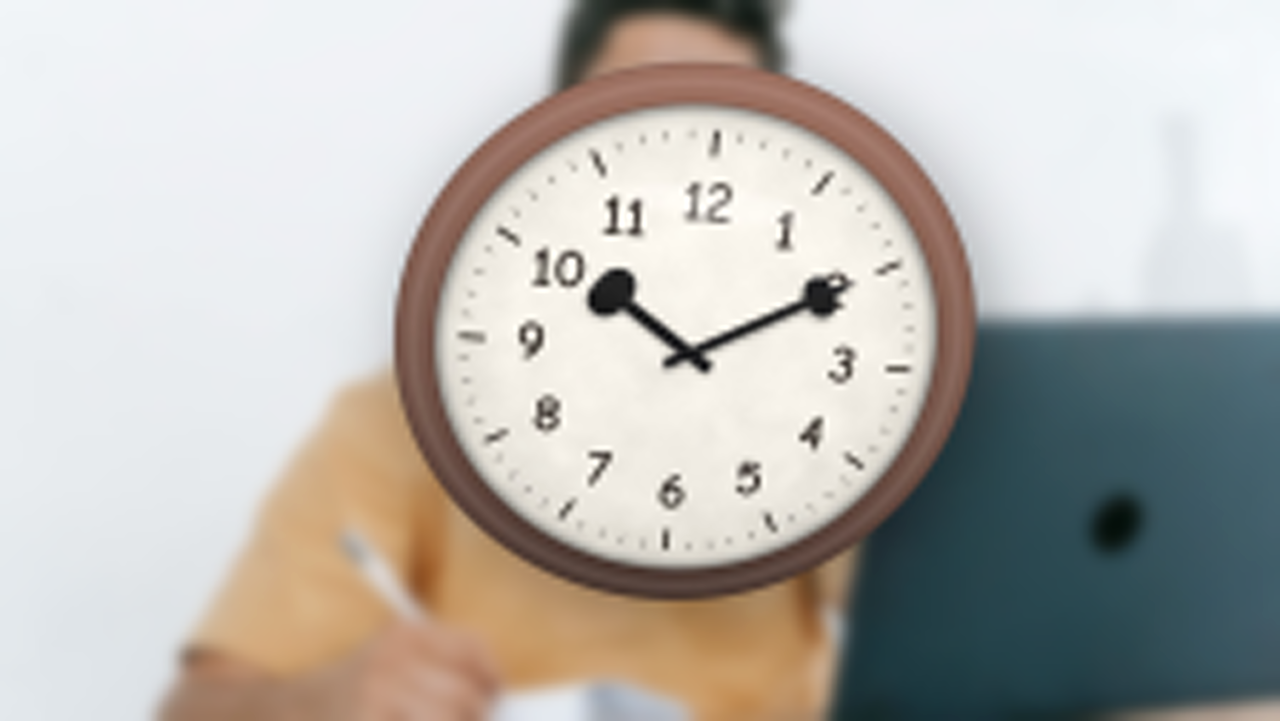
10:10
